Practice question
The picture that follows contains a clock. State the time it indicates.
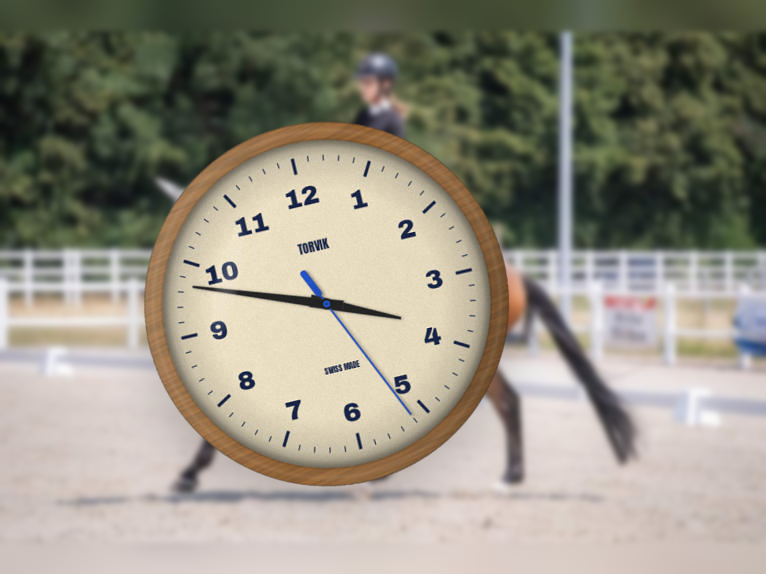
3:48:26
